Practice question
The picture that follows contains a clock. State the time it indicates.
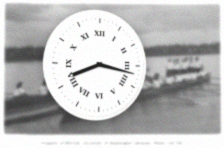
8:17
